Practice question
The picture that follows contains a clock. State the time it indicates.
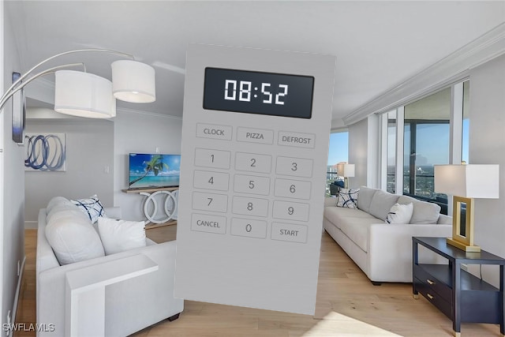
8:52
